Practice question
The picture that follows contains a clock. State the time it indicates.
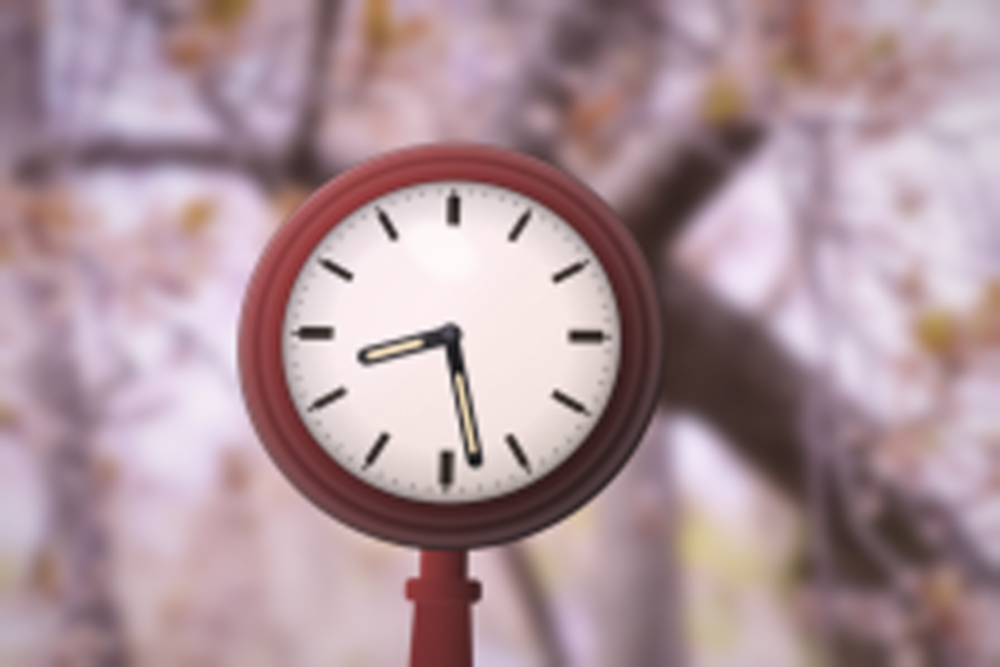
8:28
